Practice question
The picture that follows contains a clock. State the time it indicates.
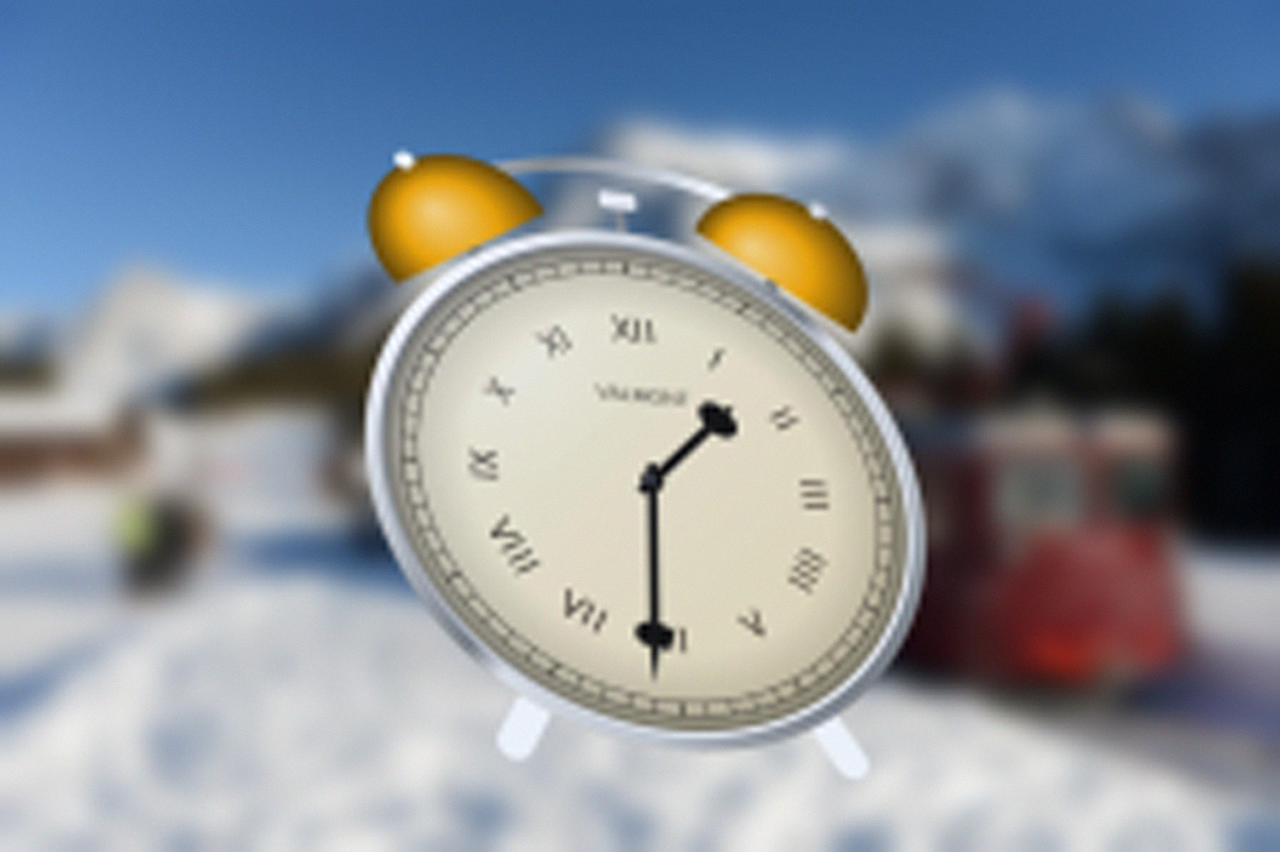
1:31
